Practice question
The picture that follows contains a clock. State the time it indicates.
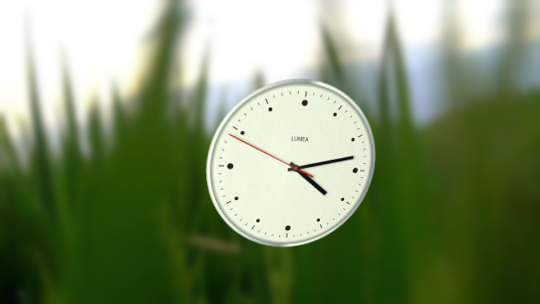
4:12:49
